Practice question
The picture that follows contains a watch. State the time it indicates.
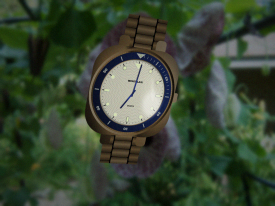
7:01
